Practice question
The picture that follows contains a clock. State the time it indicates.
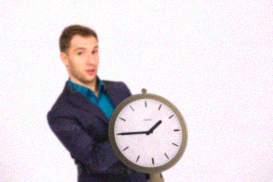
1:45
